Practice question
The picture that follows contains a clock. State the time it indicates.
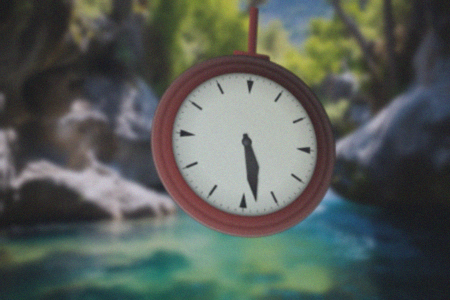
5:28
